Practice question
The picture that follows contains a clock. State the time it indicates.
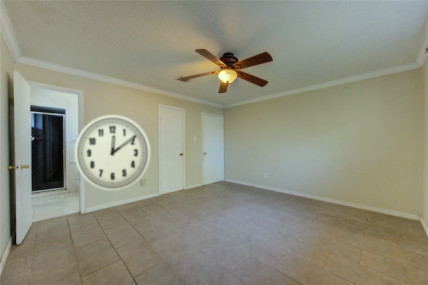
12:09
